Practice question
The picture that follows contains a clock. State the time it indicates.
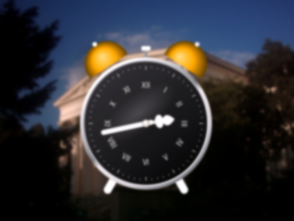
2:43
